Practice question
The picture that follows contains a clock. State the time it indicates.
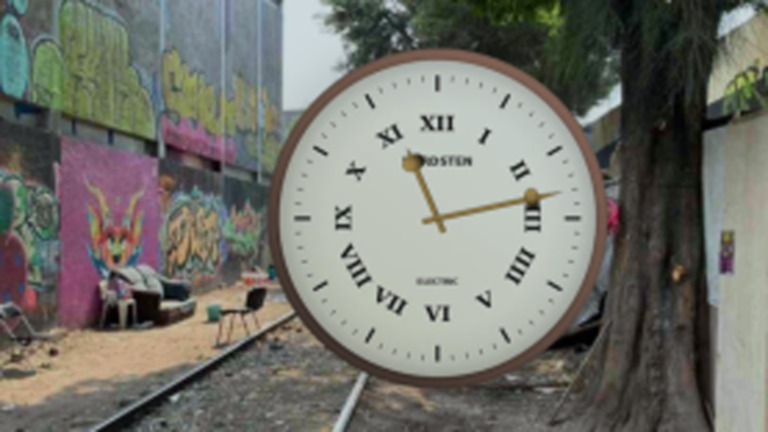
11:13
